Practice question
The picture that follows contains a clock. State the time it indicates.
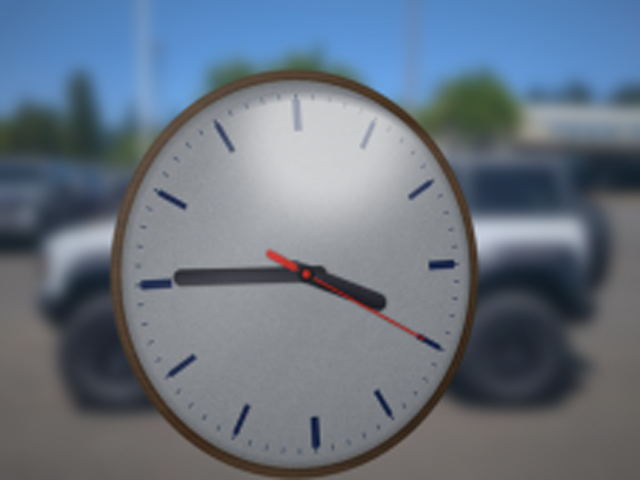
3:45:20
